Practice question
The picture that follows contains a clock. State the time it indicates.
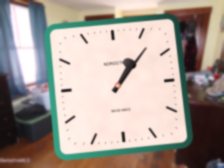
1:07
